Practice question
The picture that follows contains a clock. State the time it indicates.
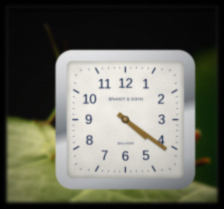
4:21
